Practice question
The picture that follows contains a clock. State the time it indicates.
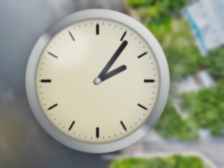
2:06
